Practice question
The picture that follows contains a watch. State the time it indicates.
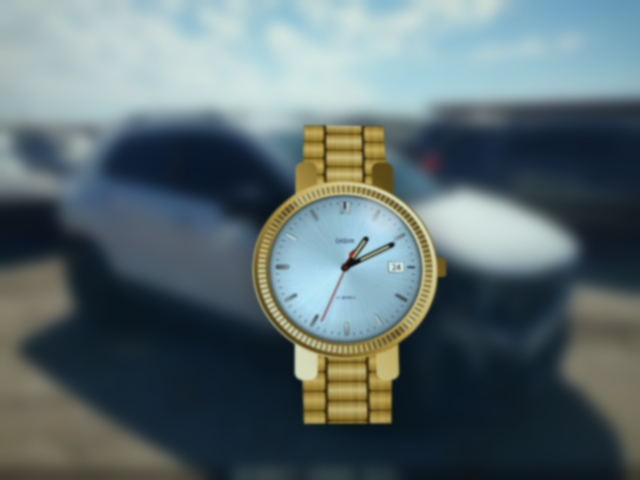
1:10:34
